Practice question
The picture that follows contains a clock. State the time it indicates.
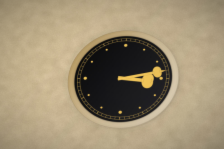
3:13
